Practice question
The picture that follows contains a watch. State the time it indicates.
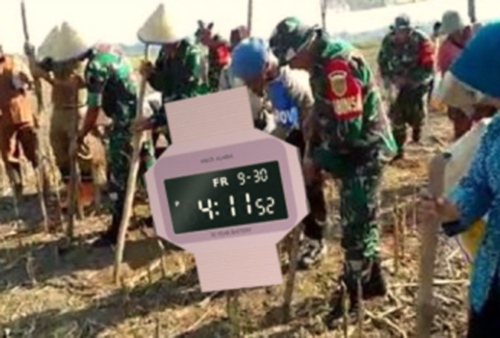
4:11:52
